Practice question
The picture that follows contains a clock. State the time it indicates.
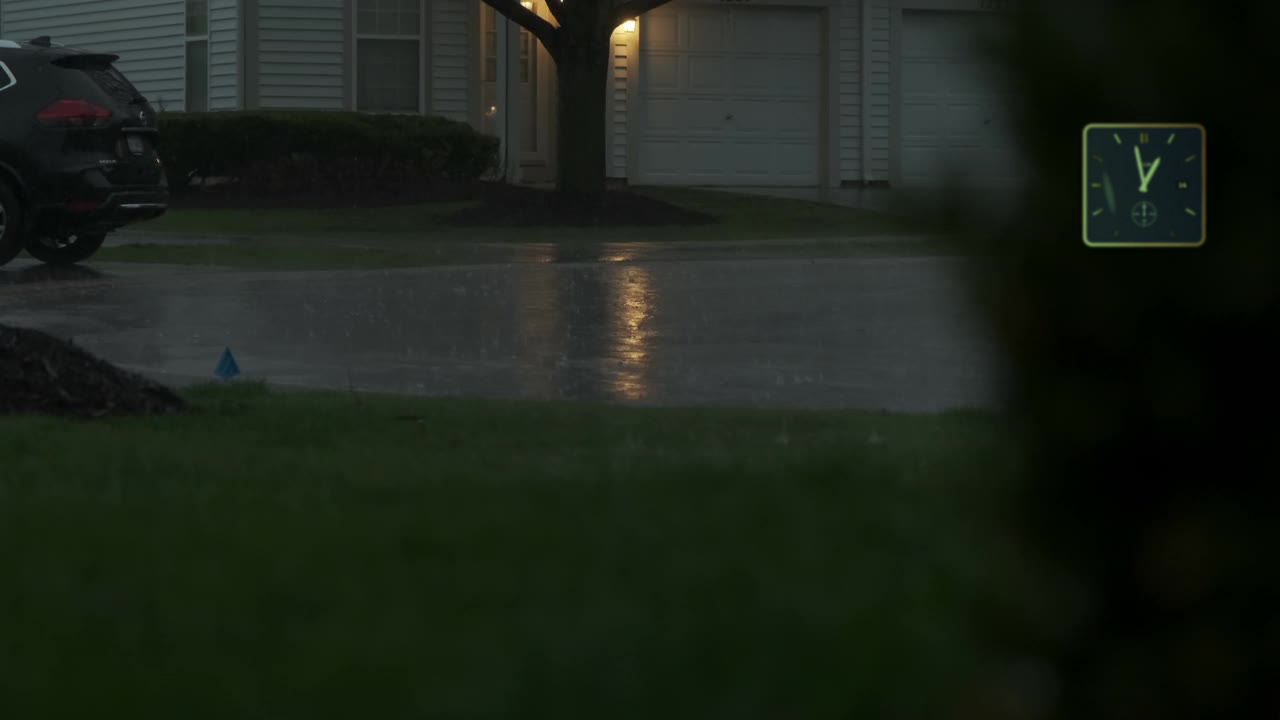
12:58
